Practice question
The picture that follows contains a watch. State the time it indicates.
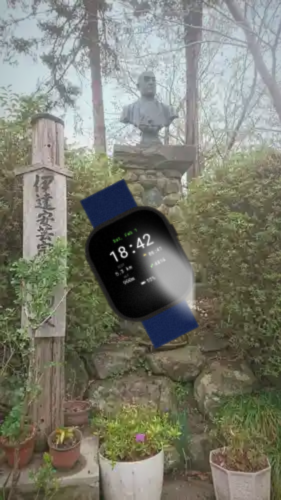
18:42
